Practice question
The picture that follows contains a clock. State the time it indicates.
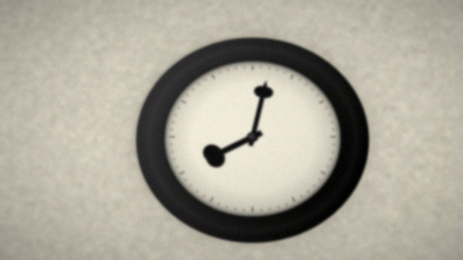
8:02
